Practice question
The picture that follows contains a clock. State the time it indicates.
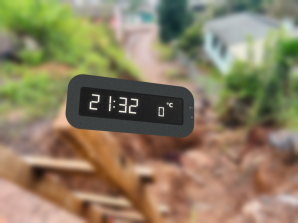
21:32
